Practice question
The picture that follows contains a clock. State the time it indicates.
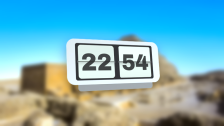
22:54
